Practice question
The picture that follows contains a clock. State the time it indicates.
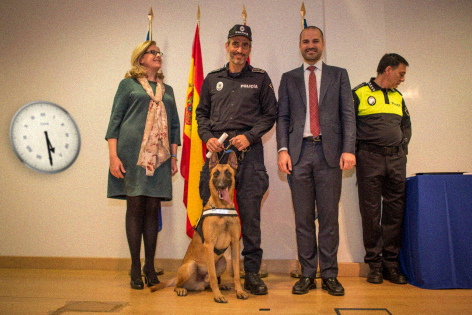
5:30
